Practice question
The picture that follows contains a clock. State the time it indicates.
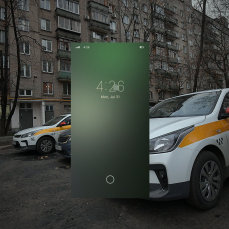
4:26
